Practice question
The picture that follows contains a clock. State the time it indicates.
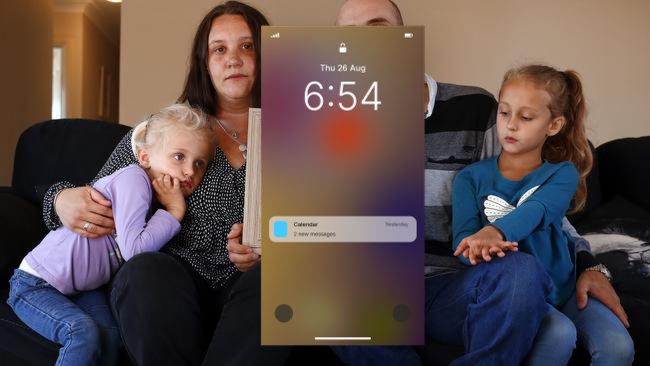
6:54
